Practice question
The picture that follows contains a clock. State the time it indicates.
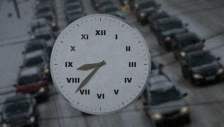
8:37
